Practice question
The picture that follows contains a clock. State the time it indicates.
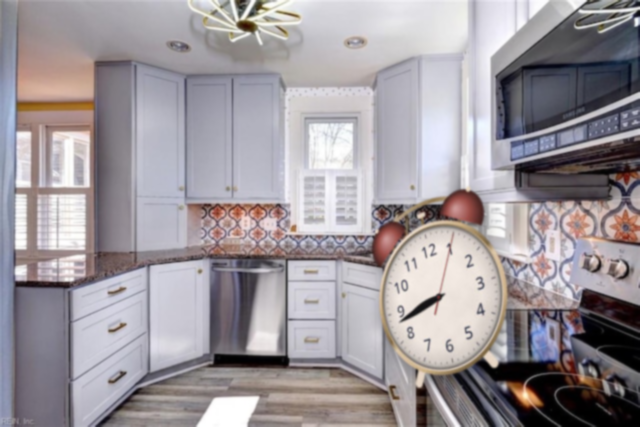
8:43:05
